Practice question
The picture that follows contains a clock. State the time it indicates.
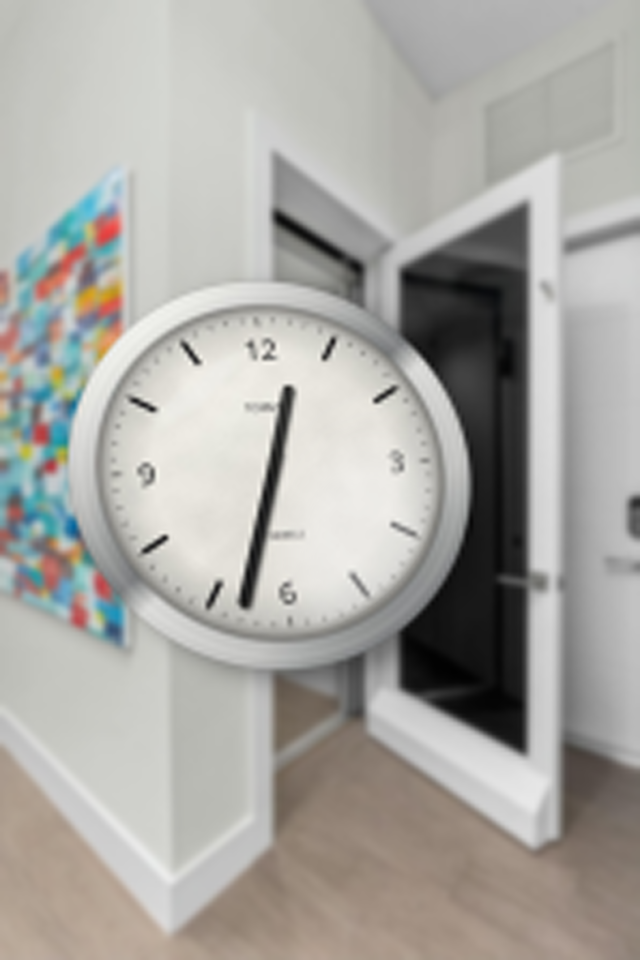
12:33
